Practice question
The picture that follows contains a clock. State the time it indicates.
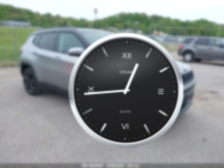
12:44
